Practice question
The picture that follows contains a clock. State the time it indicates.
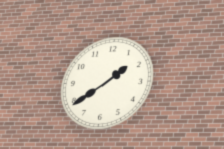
1:39
